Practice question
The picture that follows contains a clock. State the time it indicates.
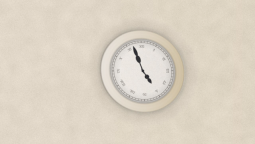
4:57
